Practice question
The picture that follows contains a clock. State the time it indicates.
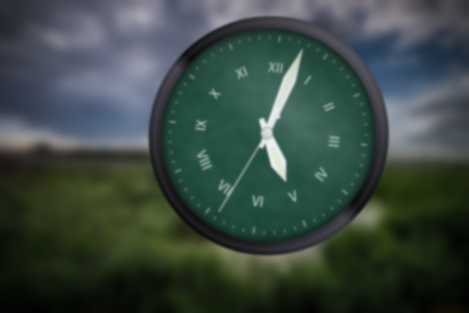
5:02:34
